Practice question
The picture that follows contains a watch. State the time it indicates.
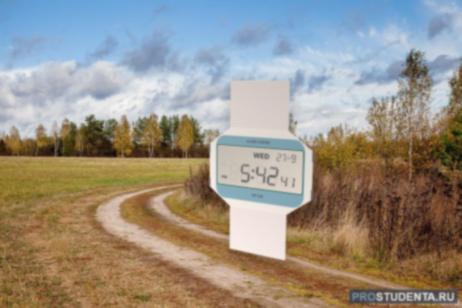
5:42:41
